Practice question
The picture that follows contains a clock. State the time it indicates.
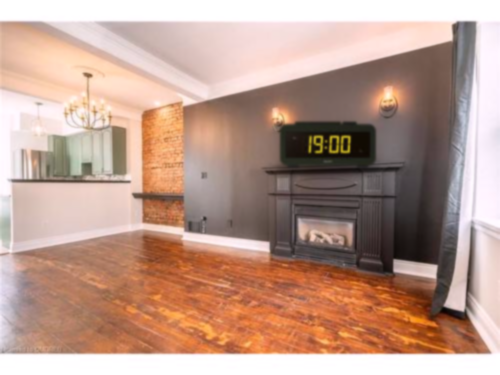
19:00
